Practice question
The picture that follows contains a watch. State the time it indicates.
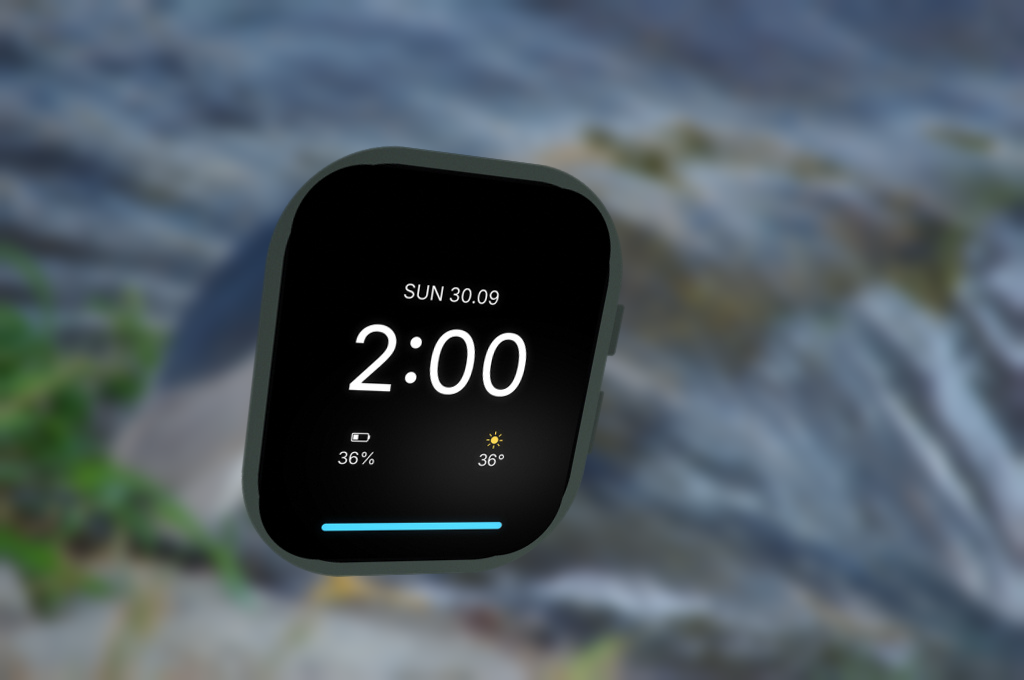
2:00
